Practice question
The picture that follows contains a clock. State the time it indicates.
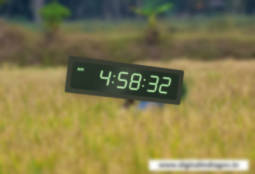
4:58:32
